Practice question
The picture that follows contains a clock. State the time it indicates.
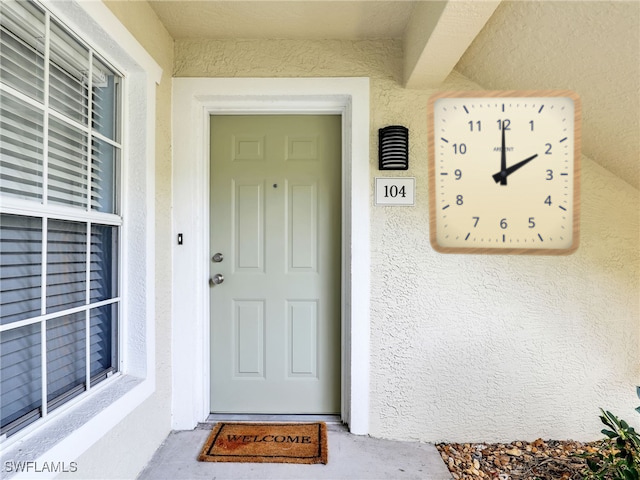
2:00
